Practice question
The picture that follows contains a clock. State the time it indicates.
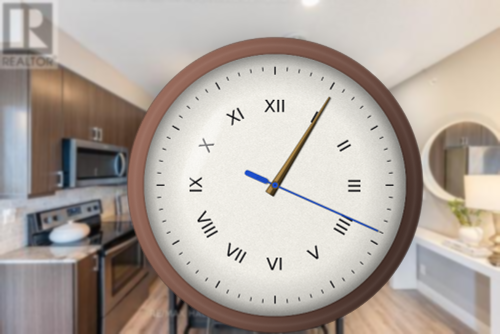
1:05:19
